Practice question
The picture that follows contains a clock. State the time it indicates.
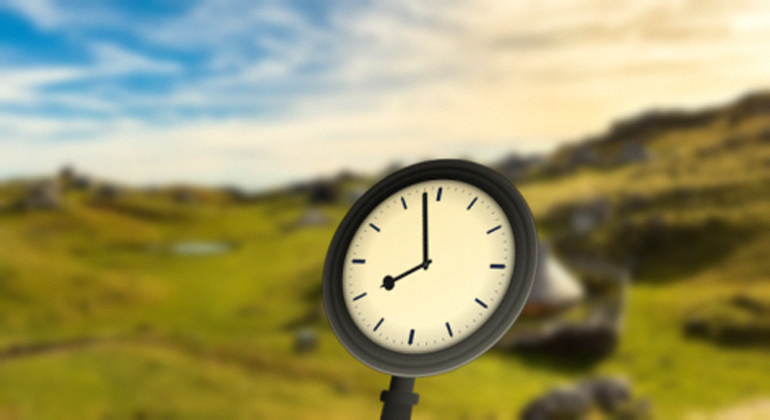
7:58
